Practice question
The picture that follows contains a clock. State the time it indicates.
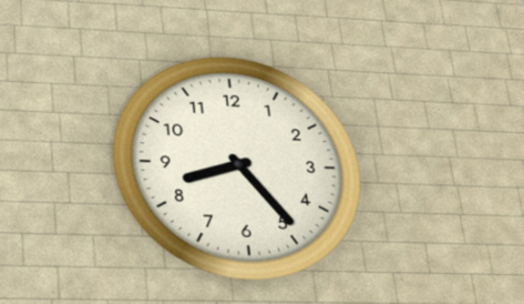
8:24
